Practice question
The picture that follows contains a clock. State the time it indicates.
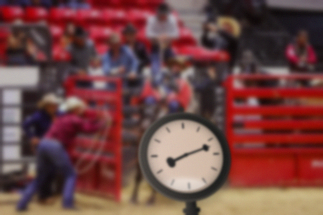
8:12
